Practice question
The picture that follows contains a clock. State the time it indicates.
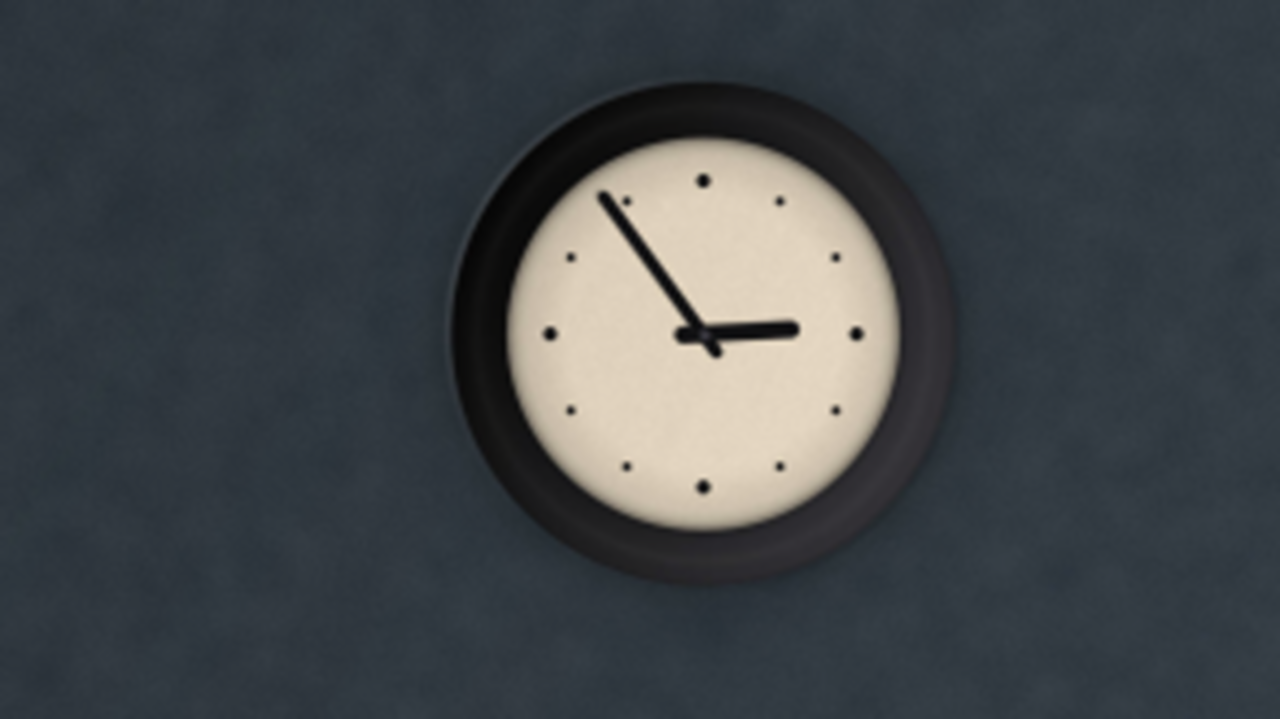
2:54
